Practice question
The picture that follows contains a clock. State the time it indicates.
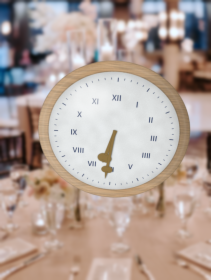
6:31
